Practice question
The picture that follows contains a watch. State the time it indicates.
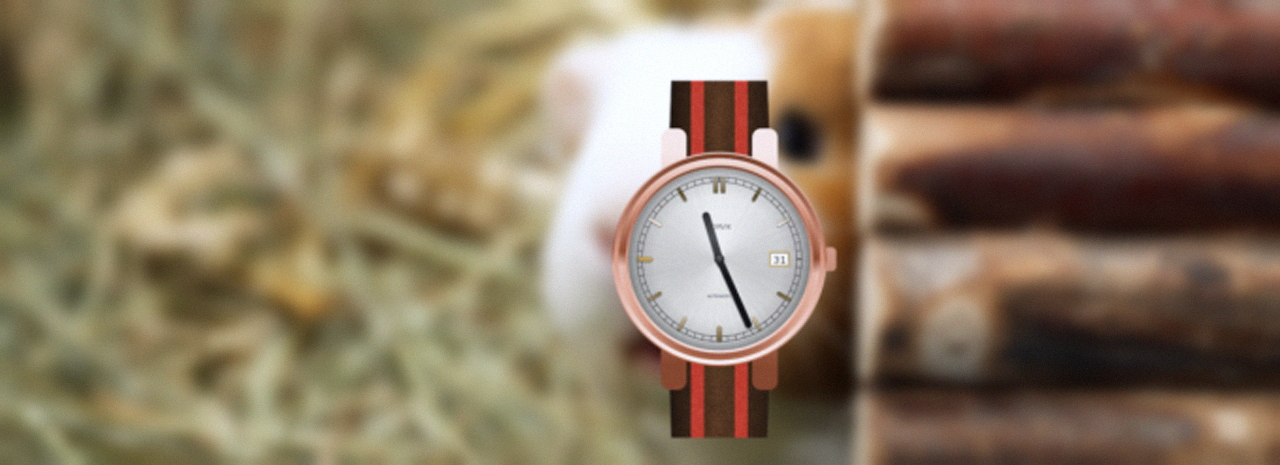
11:26
